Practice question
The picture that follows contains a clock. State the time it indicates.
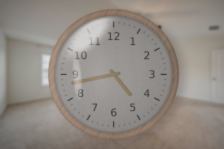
4:43
